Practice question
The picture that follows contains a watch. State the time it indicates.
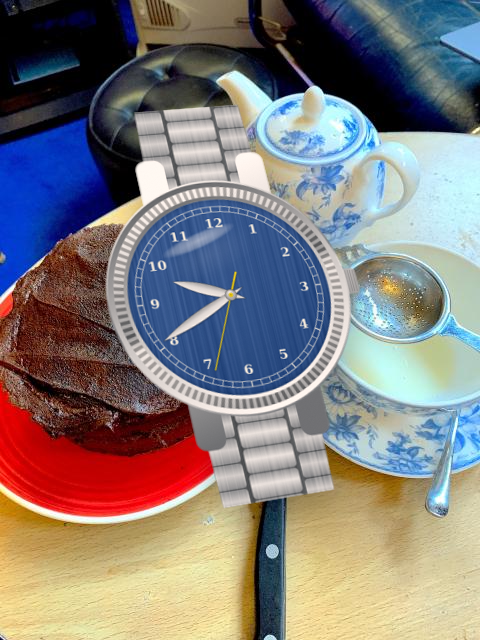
9:40:34
